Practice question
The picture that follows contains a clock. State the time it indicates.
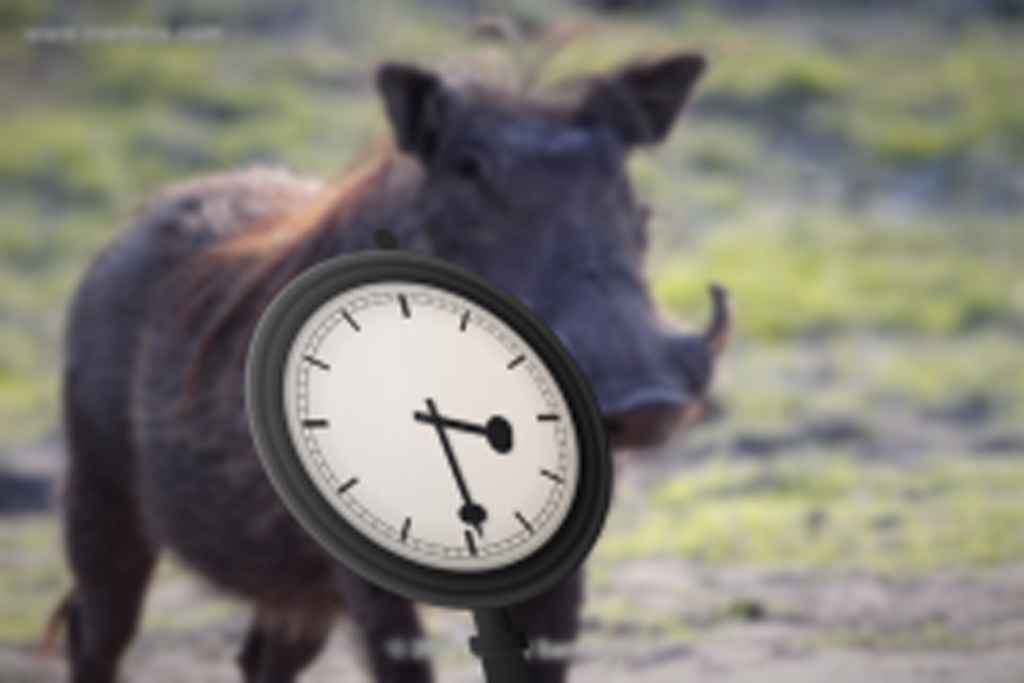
3:29
